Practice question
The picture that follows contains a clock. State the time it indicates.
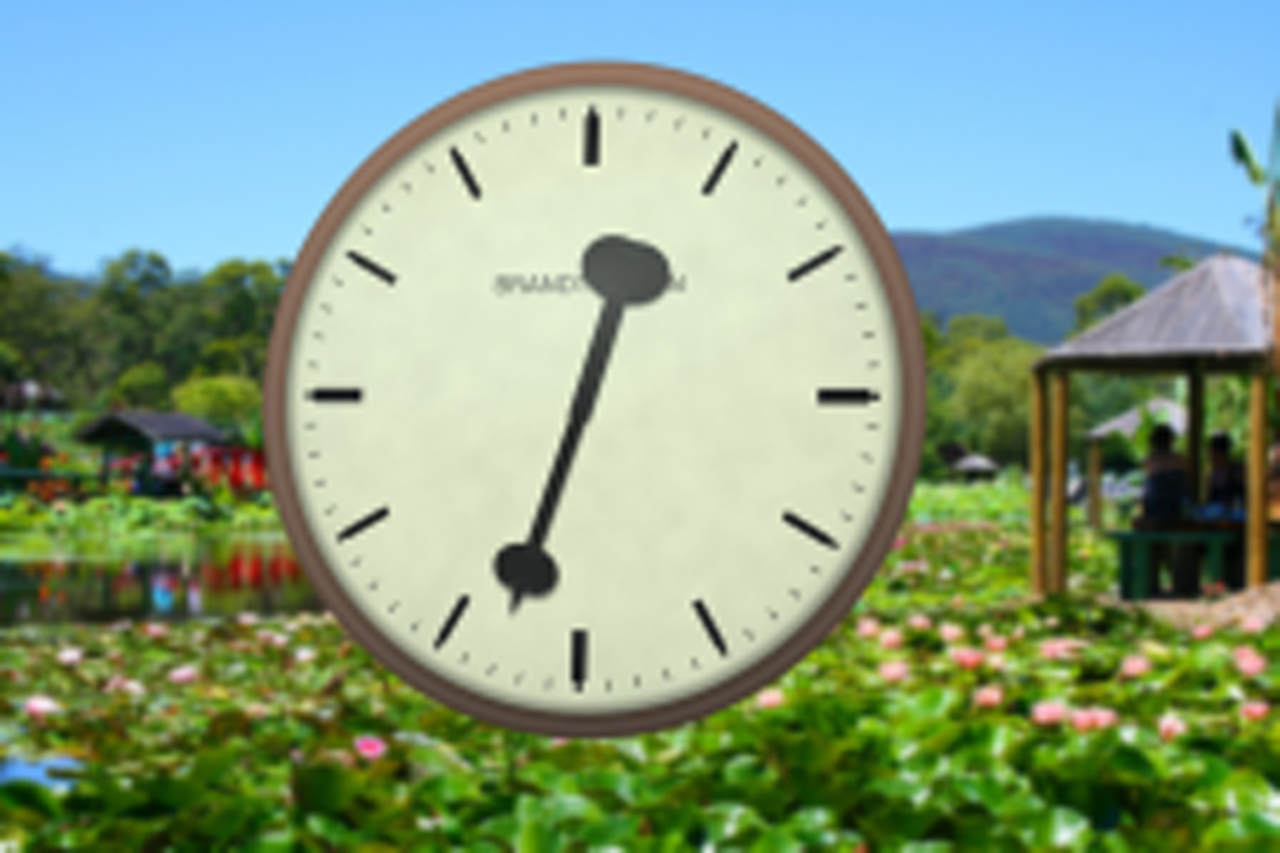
12:33
